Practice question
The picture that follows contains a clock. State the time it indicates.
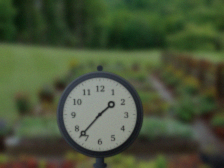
1:37
